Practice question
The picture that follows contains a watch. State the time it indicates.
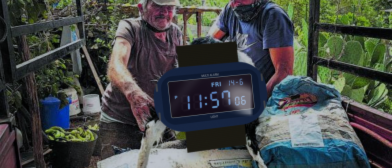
11:57:06
